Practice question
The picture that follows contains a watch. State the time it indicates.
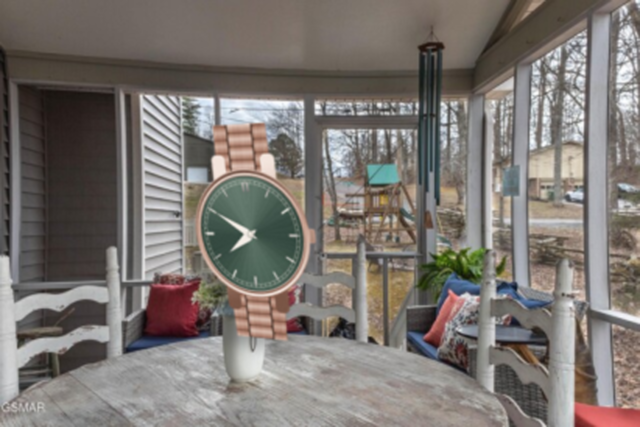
7:50
